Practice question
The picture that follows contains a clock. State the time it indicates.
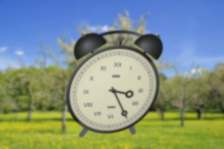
3:25
